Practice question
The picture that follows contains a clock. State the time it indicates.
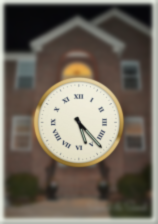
5:23
